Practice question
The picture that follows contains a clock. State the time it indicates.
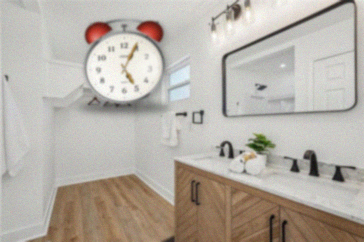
5:04
